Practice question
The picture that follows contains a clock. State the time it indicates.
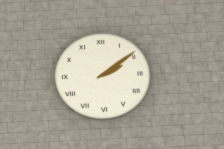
2:09
